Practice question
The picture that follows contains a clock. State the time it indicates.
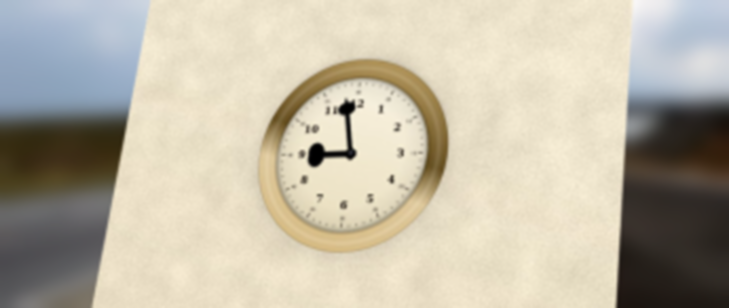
8:58
